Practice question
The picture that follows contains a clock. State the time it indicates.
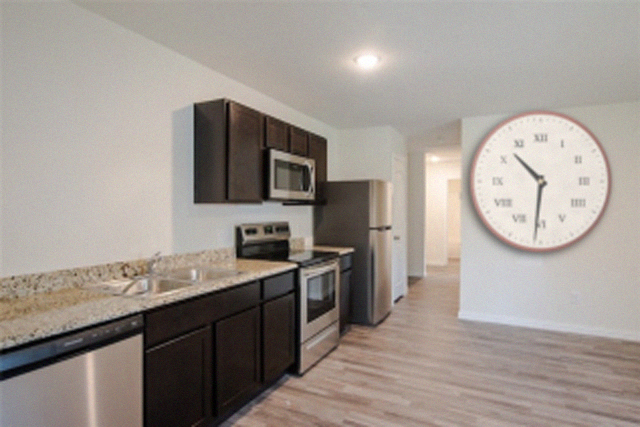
10:31
